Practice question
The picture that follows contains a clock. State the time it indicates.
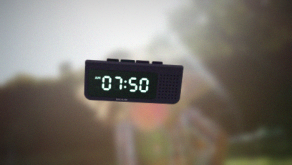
7:50
